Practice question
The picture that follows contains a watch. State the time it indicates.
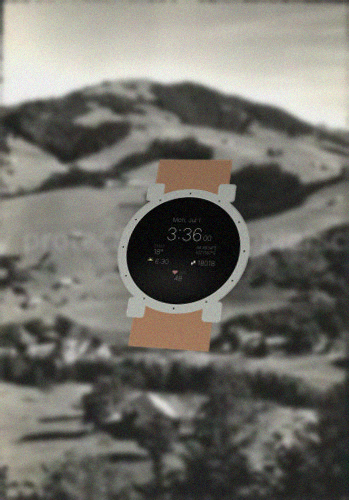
3:36
